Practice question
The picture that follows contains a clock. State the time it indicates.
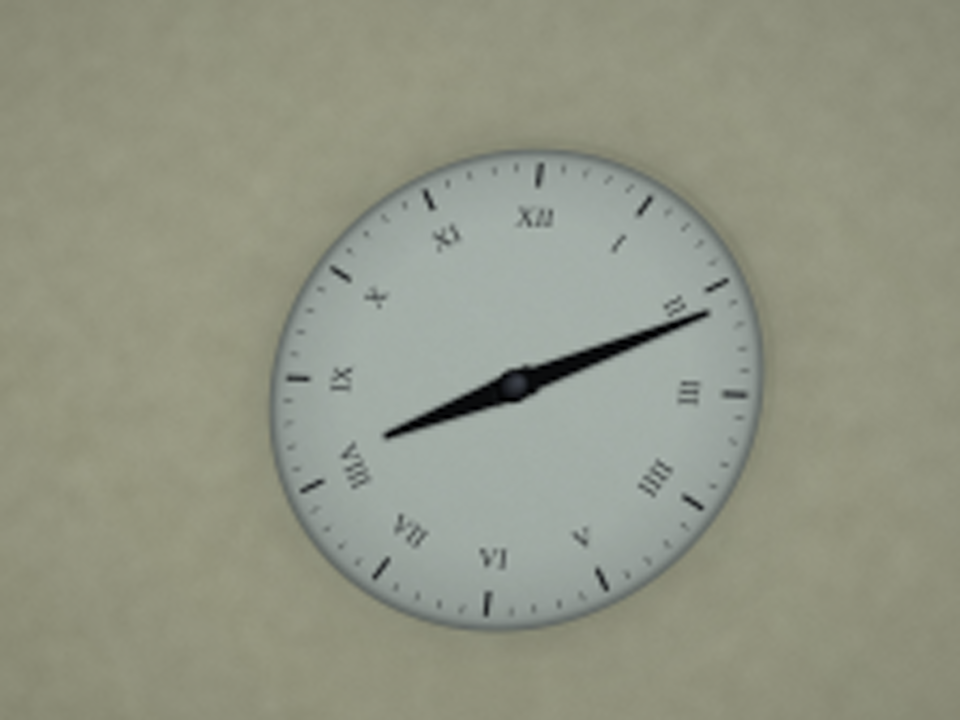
8:11
